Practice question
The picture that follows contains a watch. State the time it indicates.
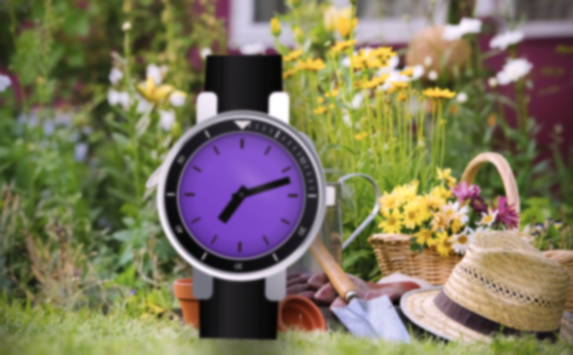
7:12
